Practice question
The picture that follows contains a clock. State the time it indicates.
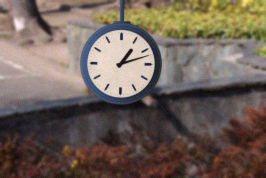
1:12
